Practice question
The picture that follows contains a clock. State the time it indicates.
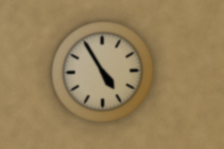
4:55
